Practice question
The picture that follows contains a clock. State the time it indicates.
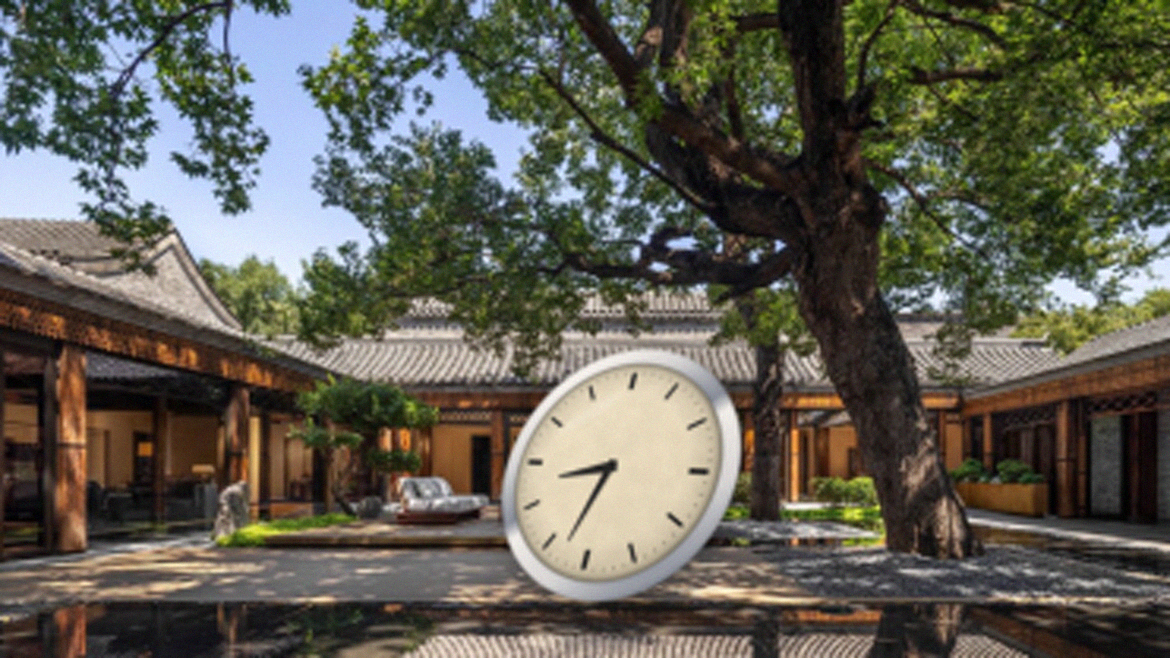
8:33
